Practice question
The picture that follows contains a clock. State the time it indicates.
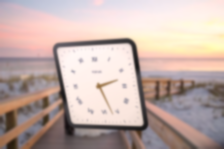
2:27
